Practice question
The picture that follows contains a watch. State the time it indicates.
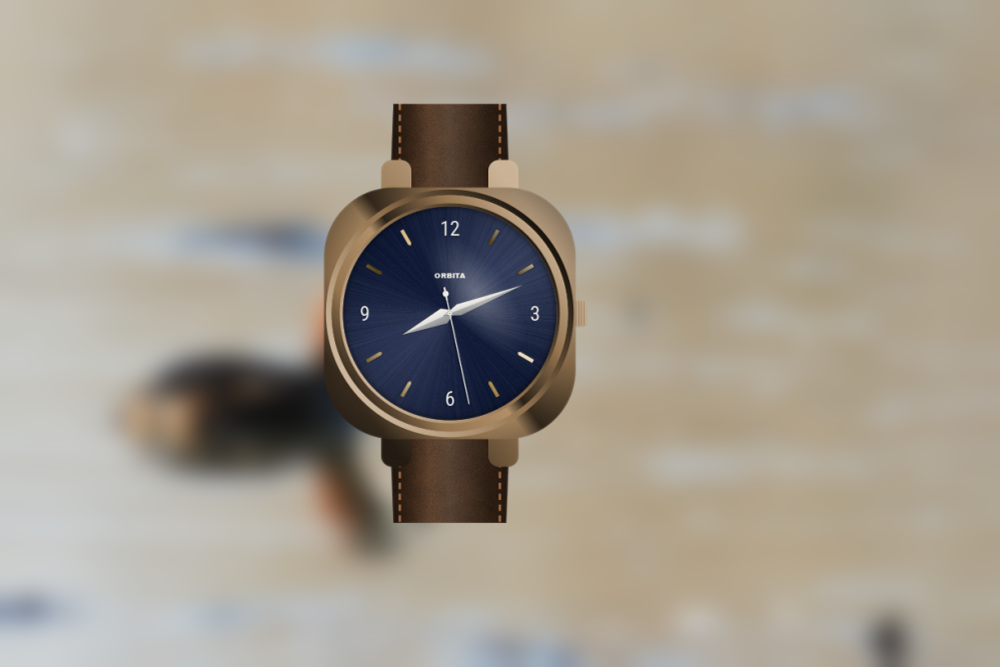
8:11:28
